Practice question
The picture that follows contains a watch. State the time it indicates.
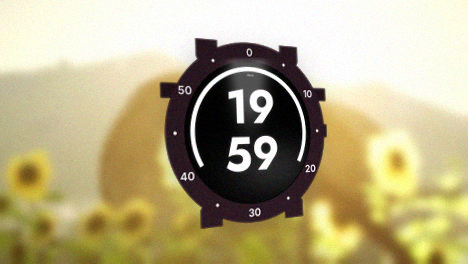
19:59
